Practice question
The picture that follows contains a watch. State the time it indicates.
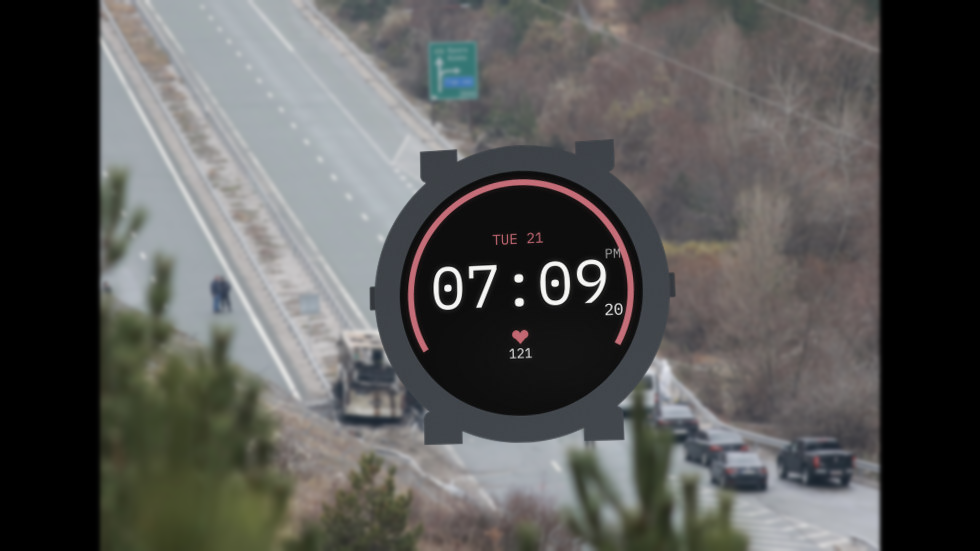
7:09:20
